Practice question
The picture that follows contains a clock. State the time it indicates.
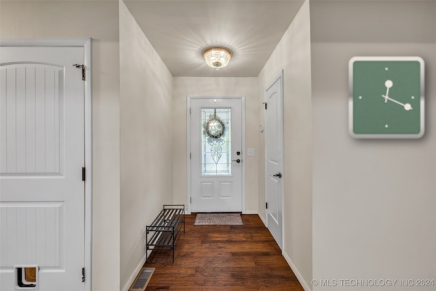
12:19
